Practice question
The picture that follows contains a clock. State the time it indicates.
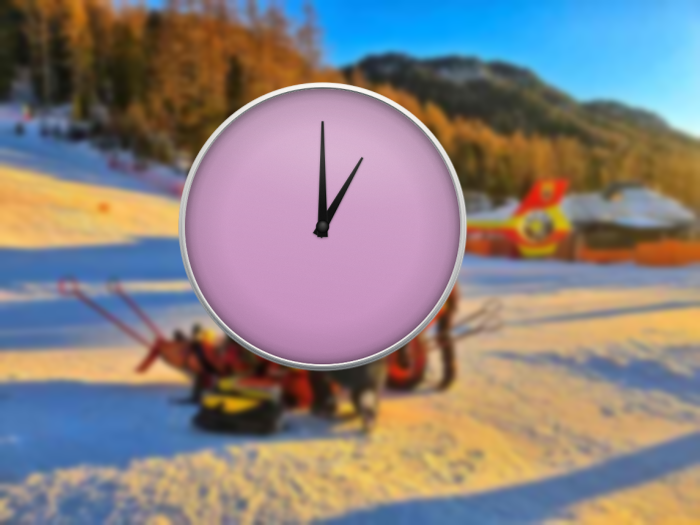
1:00
